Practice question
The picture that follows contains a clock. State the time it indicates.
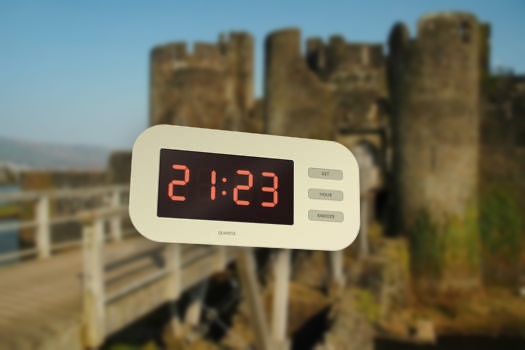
21:23
